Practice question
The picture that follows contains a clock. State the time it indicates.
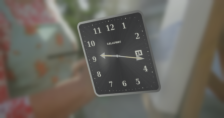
9:17
